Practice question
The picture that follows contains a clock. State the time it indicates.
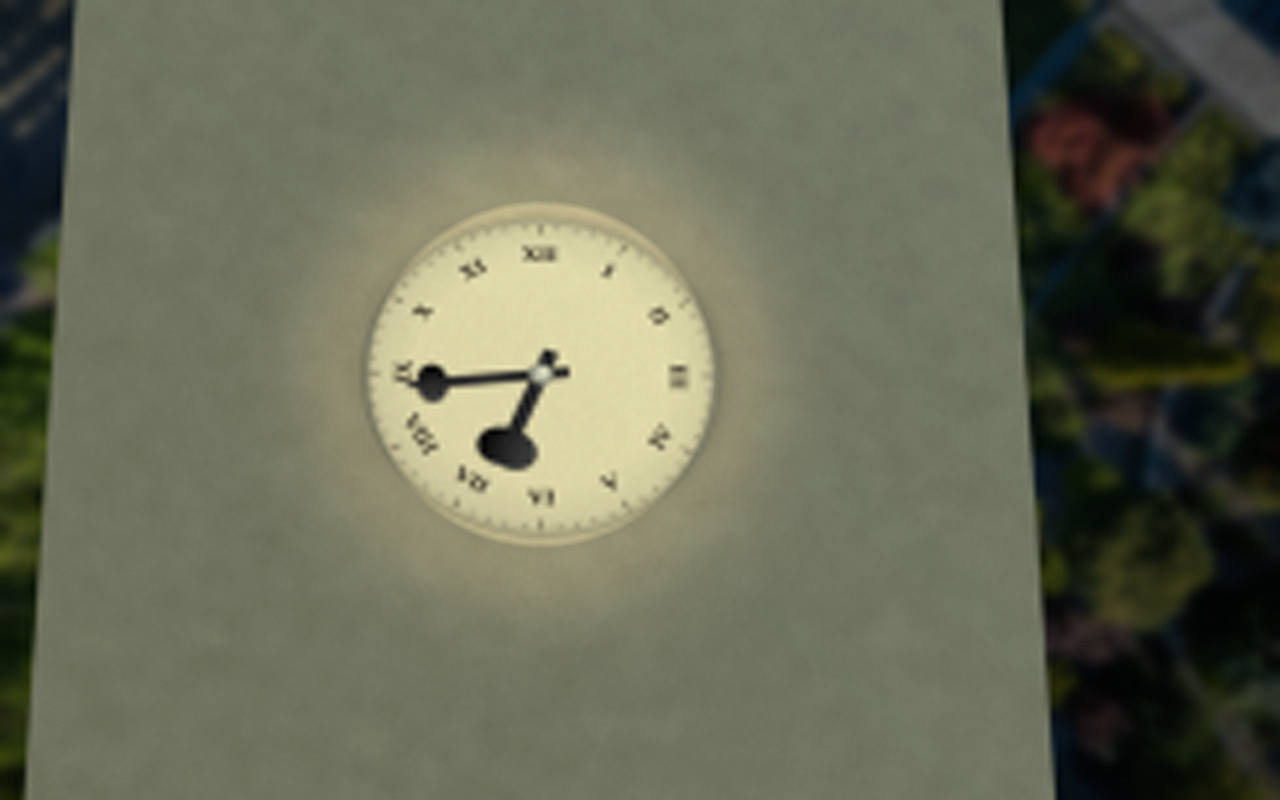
6:44
